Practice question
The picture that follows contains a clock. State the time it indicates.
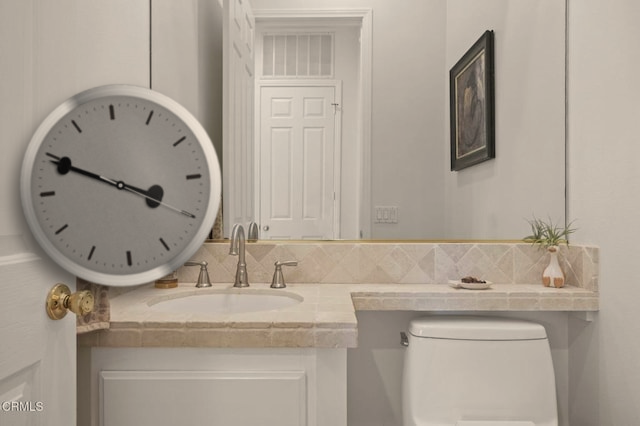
3:49:20
